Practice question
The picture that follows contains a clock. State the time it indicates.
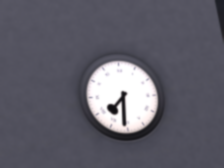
7:31
